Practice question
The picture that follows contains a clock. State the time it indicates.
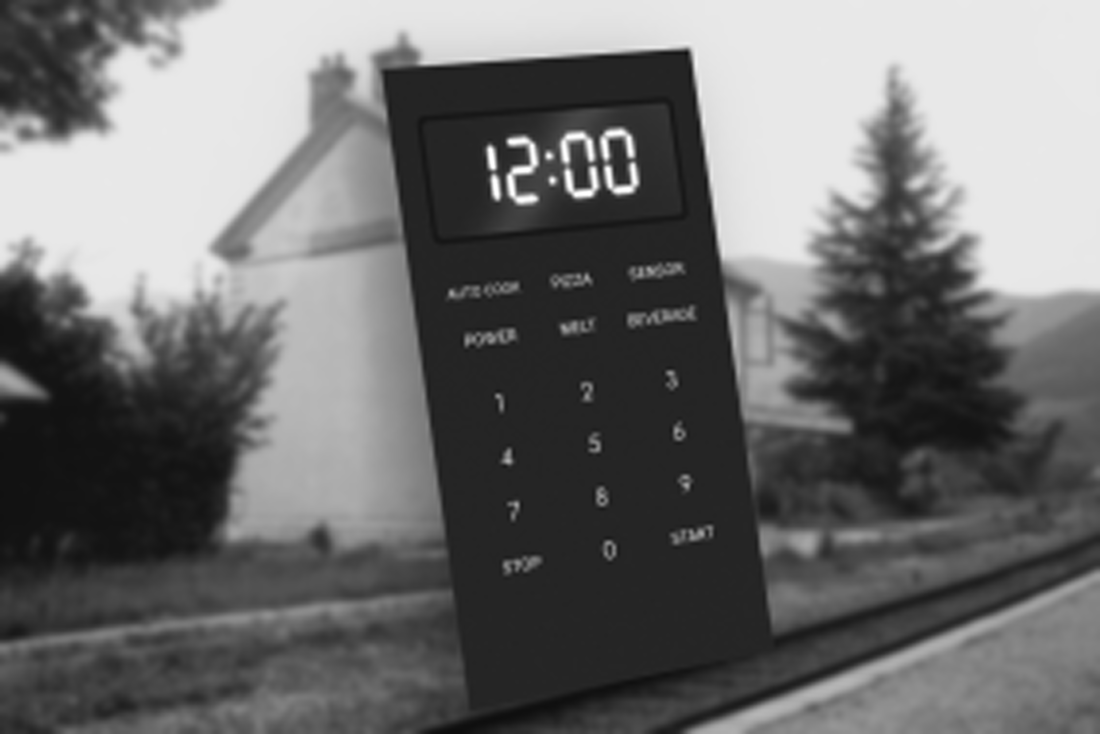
12:00
